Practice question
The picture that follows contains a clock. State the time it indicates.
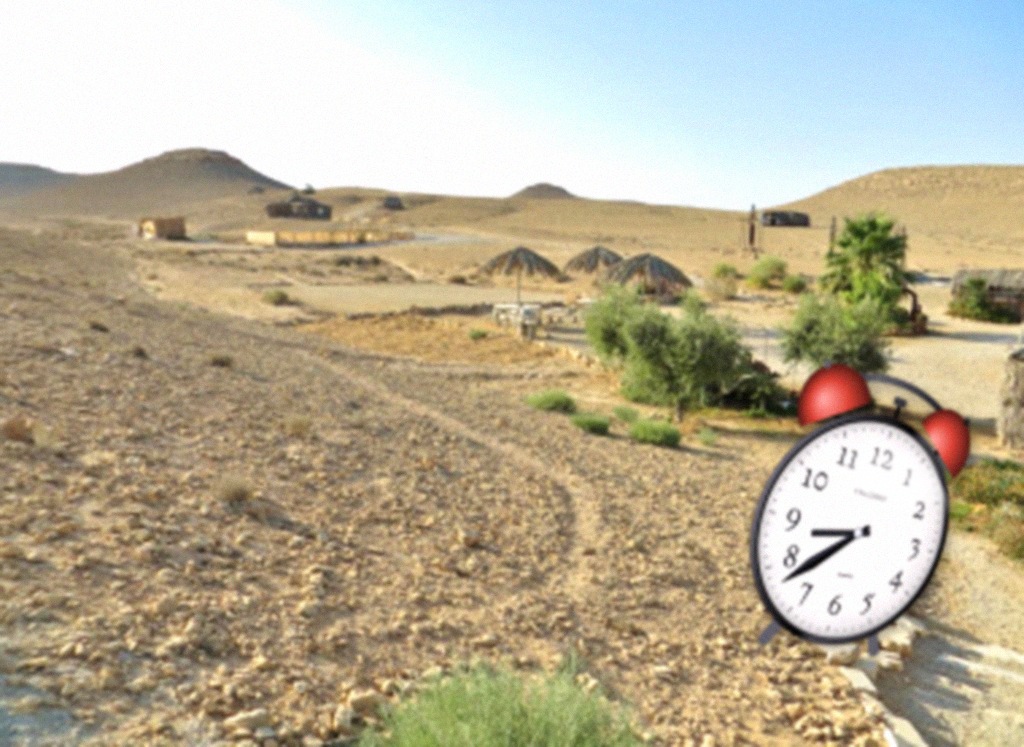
8:38
